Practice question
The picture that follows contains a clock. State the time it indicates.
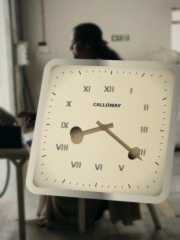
8:21
